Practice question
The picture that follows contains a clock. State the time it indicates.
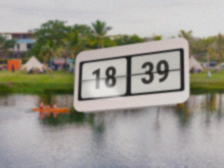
18:39
